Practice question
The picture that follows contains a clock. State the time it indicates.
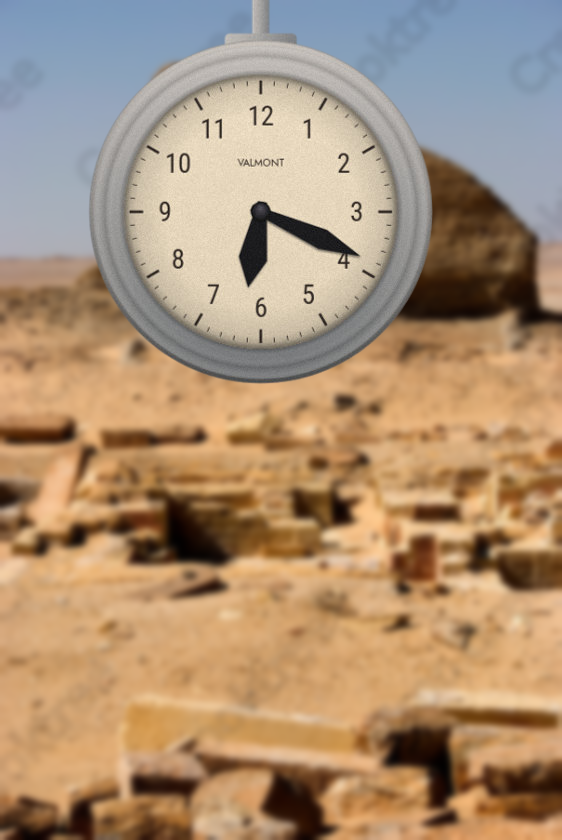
6:19
